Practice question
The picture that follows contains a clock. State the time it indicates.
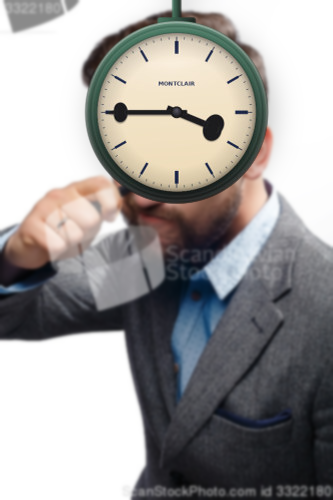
3:45
